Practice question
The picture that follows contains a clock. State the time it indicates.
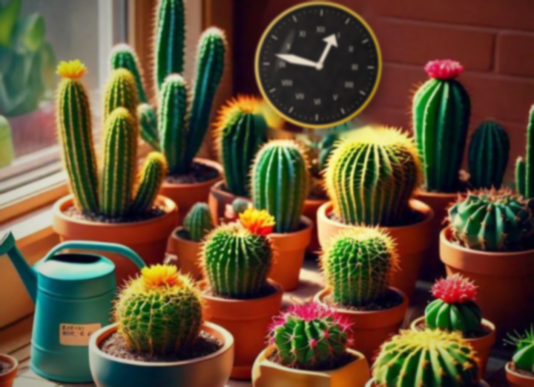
12:47
